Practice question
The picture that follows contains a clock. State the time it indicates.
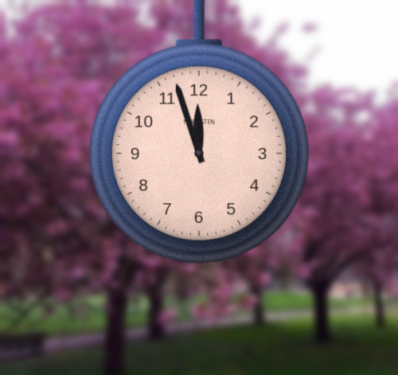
11:57
